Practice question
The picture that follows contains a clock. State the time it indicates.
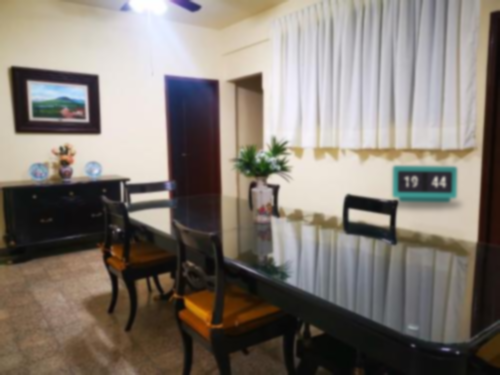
19:44
